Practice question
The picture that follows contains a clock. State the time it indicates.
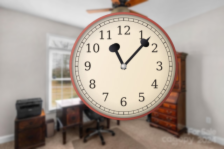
11:07
